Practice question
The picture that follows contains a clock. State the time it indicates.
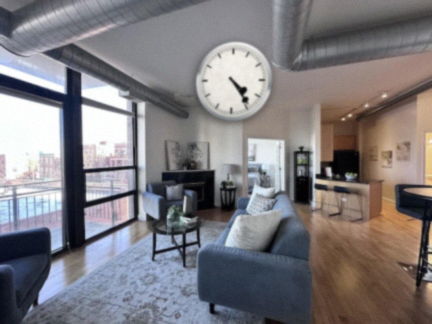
4:24
